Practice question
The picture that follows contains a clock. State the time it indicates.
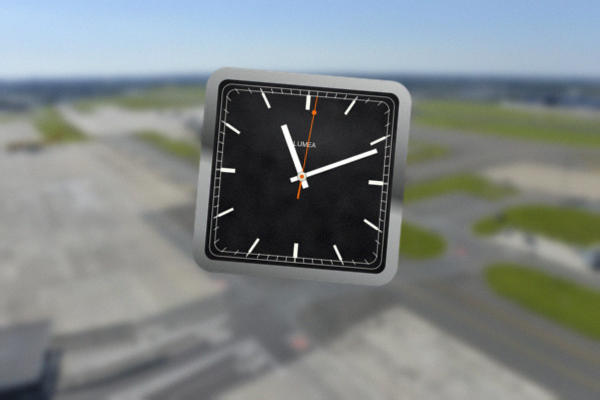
11:11:01
